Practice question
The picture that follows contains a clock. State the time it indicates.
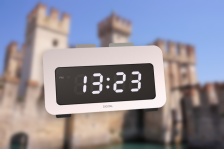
13:23
